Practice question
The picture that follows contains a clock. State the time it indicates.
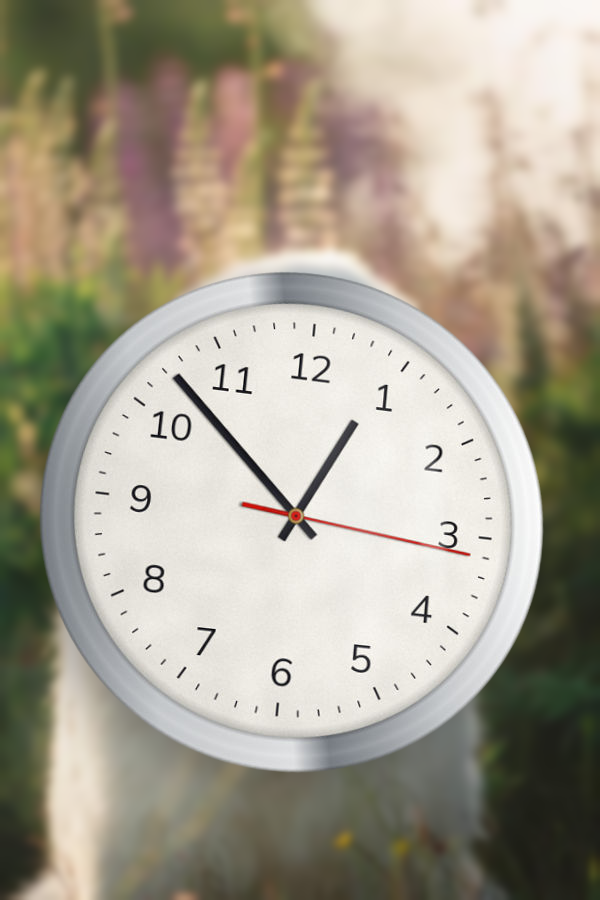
12:52:16
